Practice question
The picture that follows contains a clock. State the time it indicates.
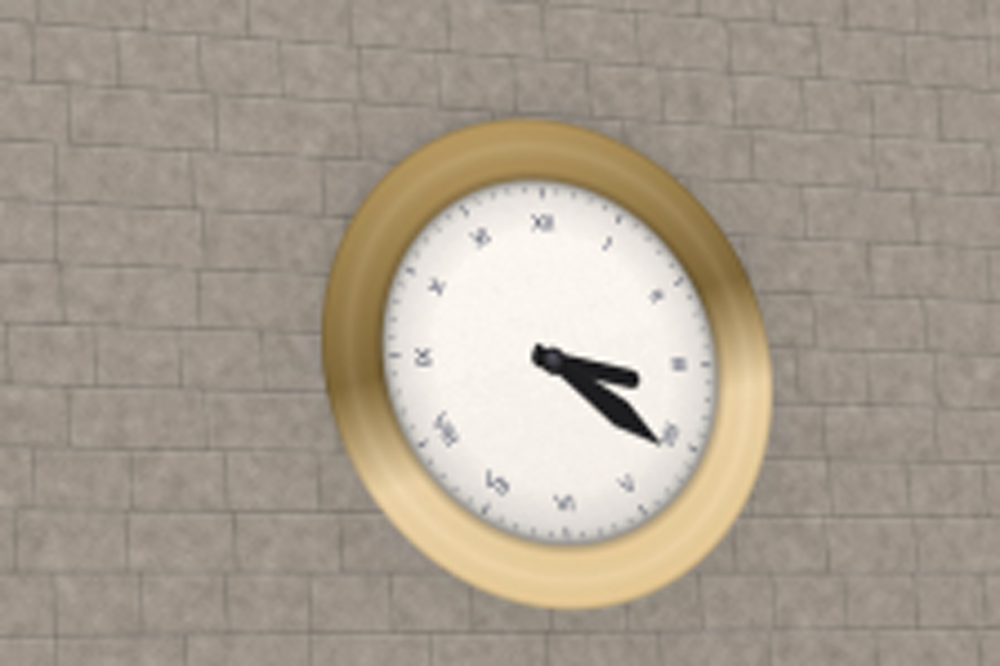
3:21
